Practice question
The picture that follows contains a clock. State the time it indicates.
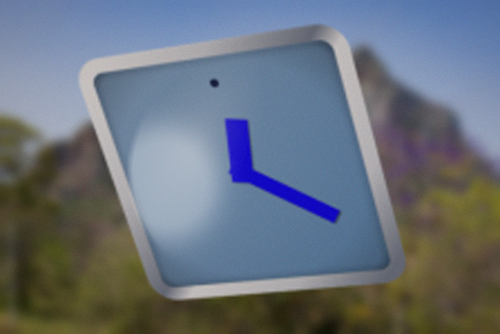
12:21
